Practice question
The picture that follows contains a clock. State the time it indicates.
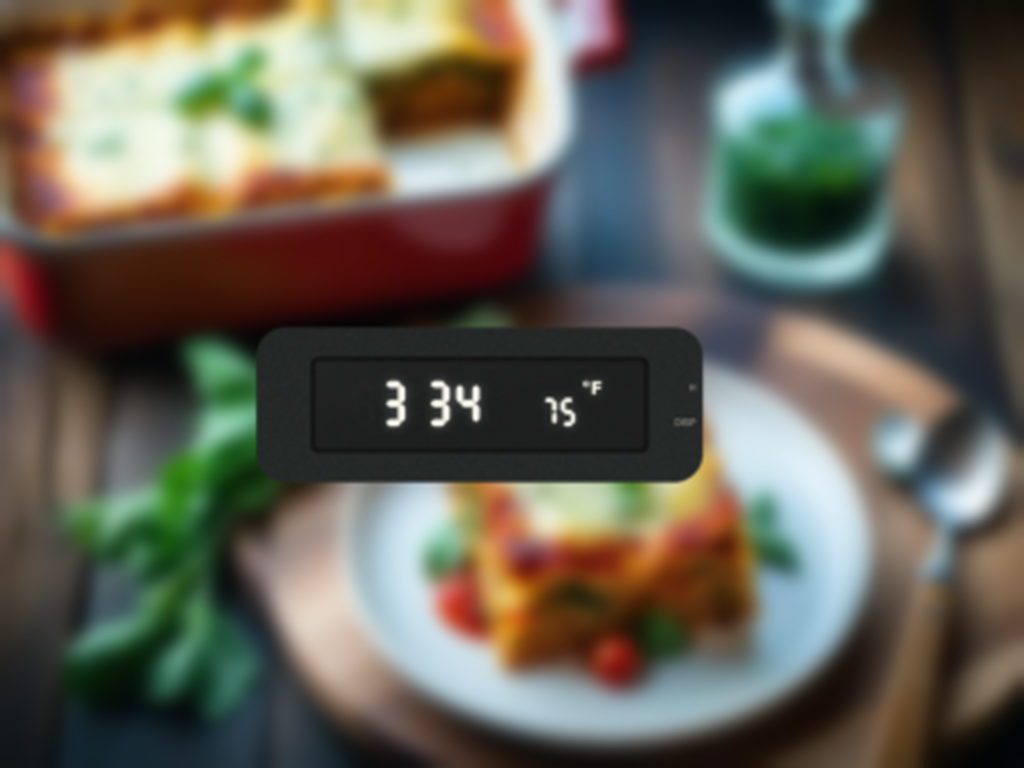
3:34
